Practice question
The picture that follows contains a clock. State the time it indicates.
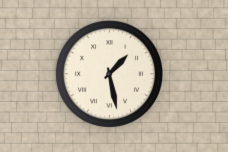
1:28
